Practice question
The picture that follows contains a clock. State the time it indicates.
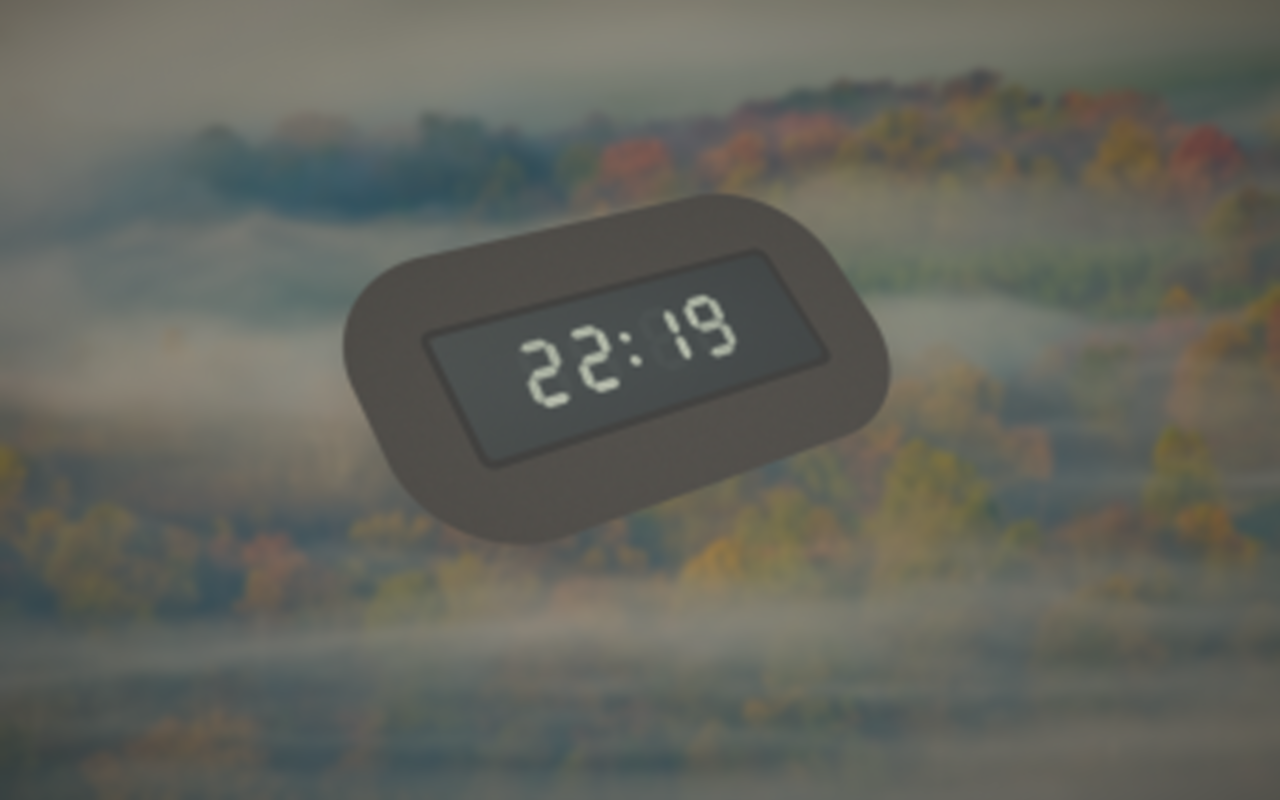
22:19
